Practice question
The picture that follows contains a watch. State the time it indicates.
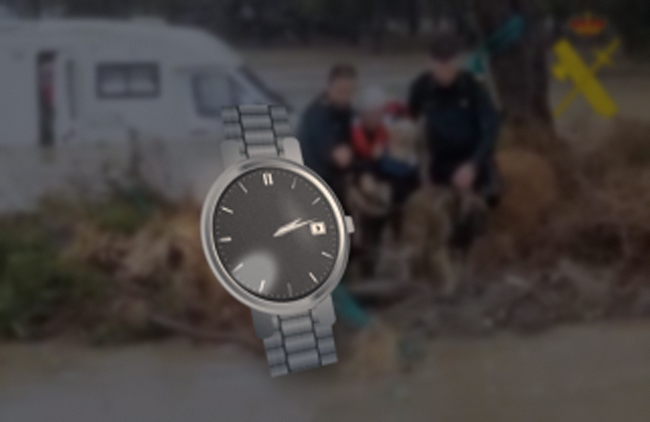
2:13
